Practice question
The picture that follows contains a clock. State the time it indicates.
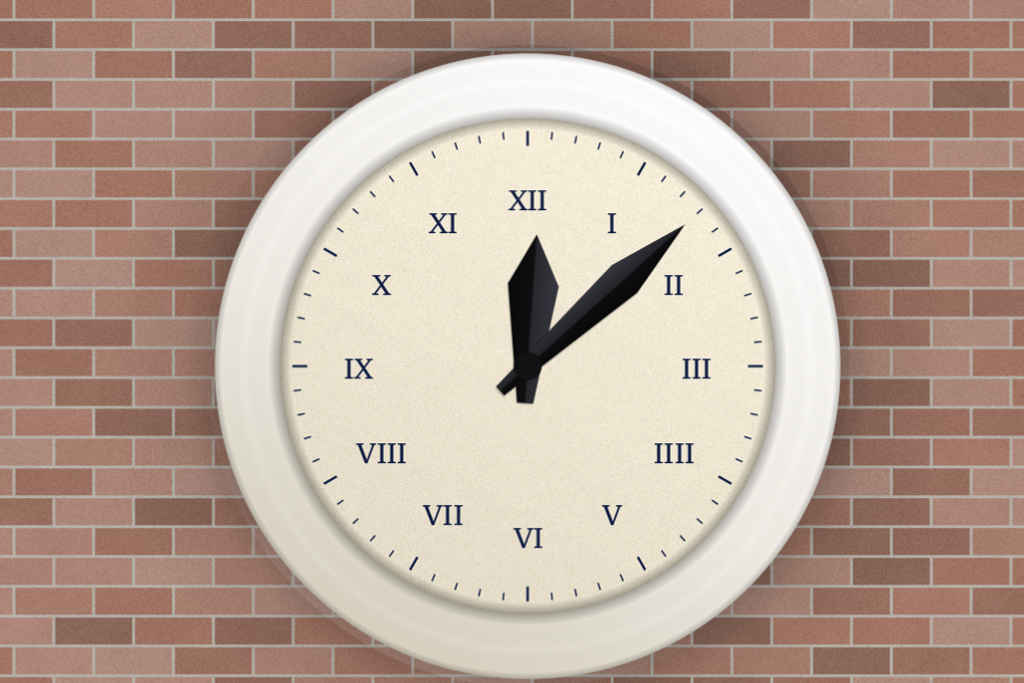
12:08
